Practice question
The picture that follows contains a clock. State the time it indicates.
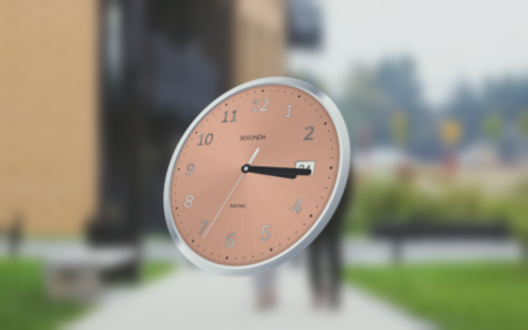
3:15:34
